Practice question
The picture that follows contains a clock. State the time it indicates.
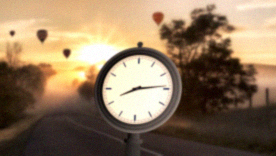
8:14
